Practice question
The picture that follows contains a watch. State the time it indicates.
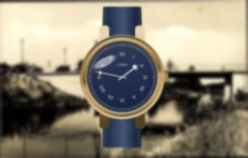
1:47
